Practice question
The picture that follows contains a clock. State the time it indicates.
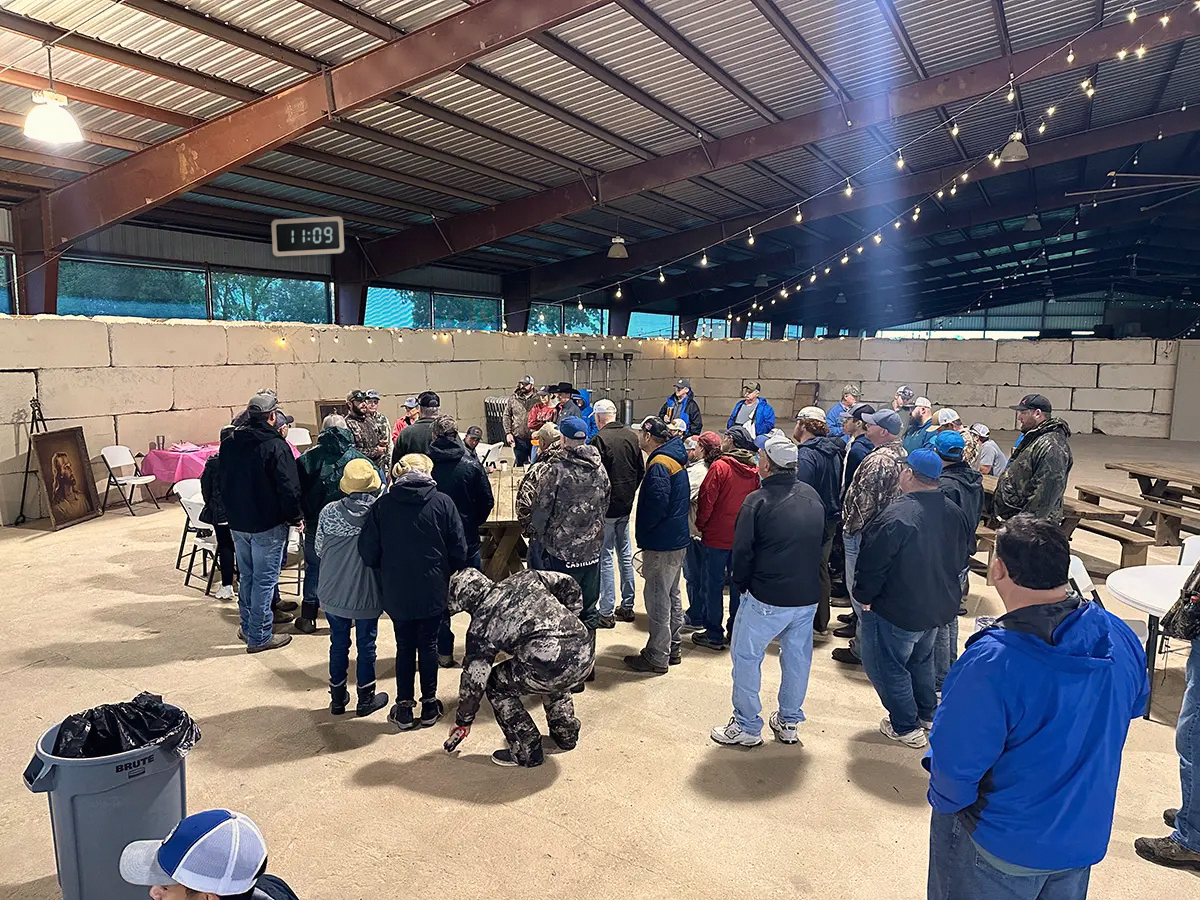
11:09
